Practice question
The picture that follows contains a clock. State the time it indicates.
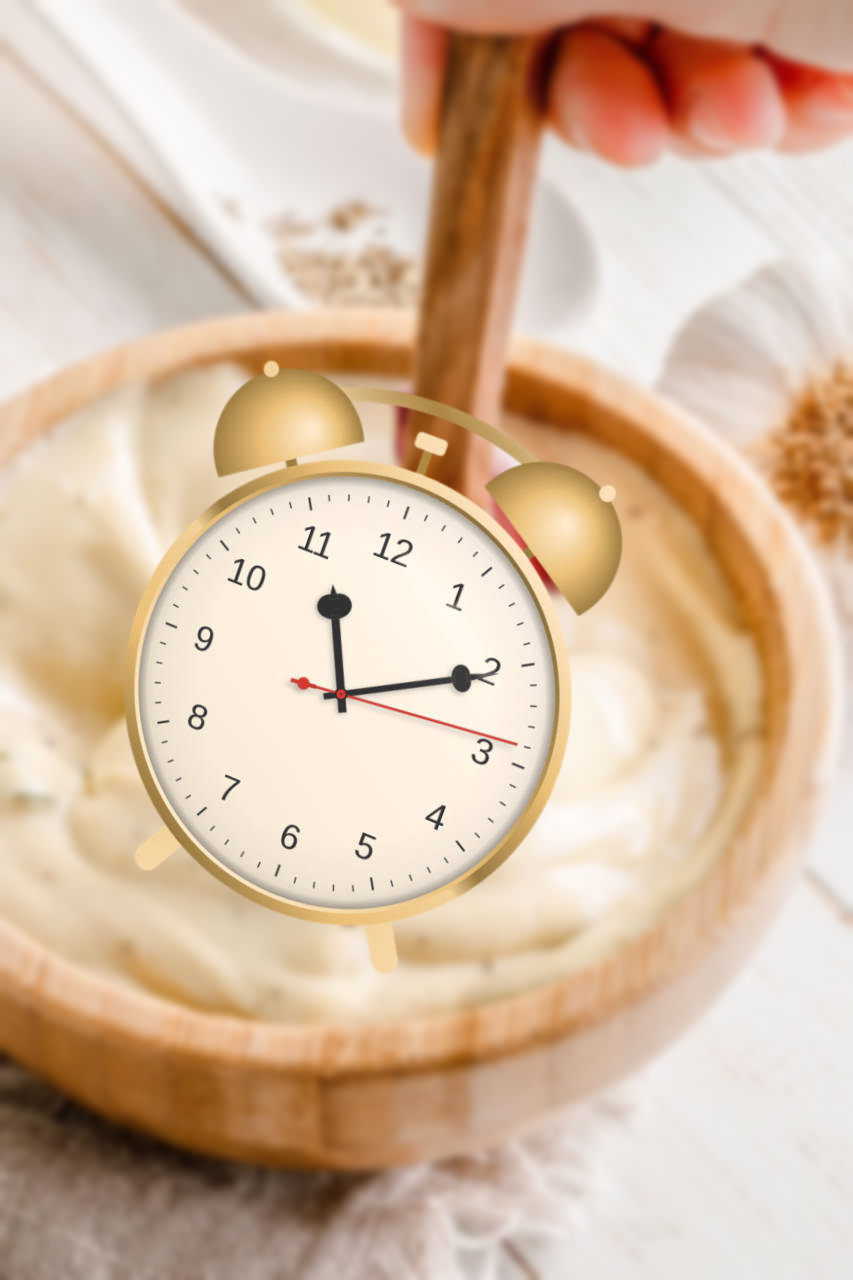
11:10:14
